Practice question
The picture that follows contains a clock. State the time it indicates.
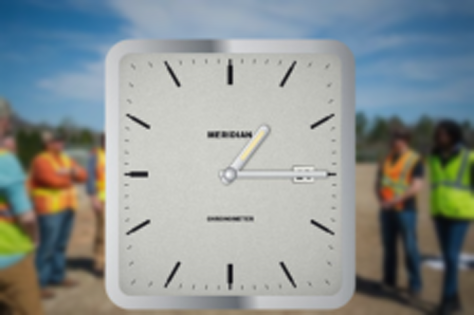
1:15
